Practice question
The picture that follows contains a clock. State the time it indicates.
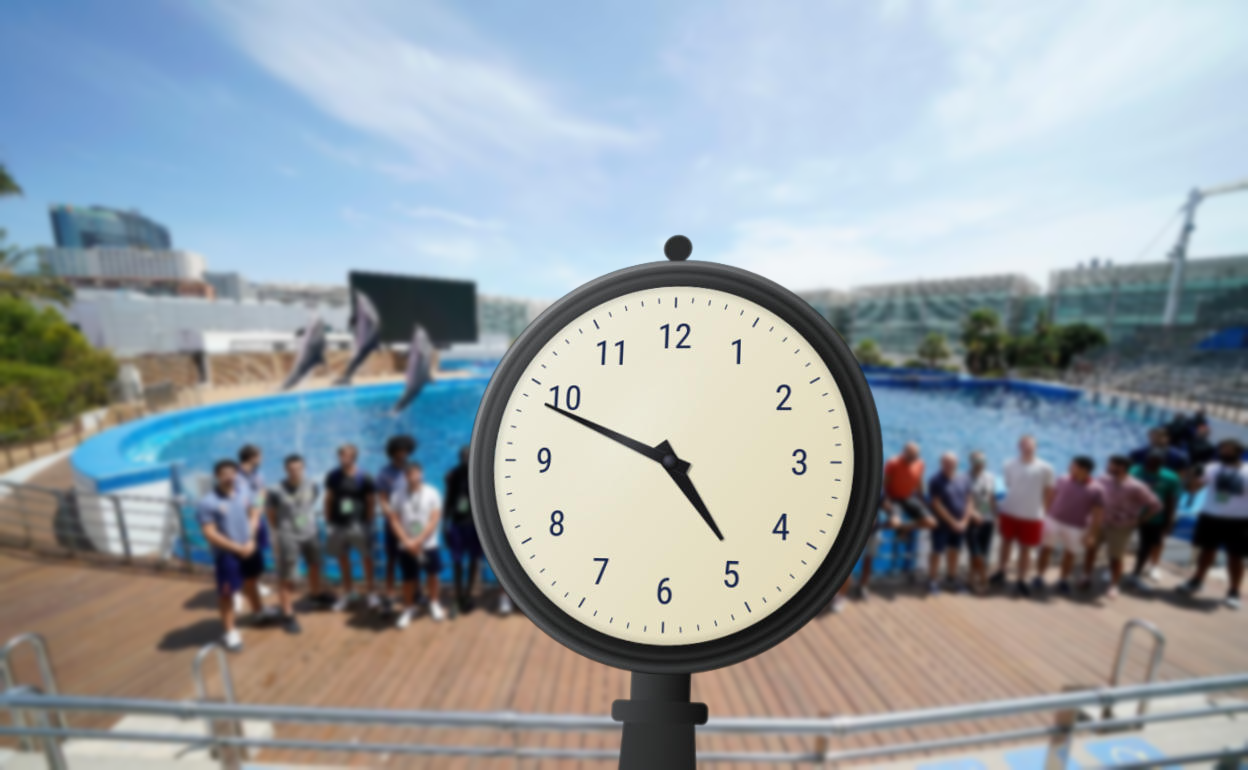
4:49
